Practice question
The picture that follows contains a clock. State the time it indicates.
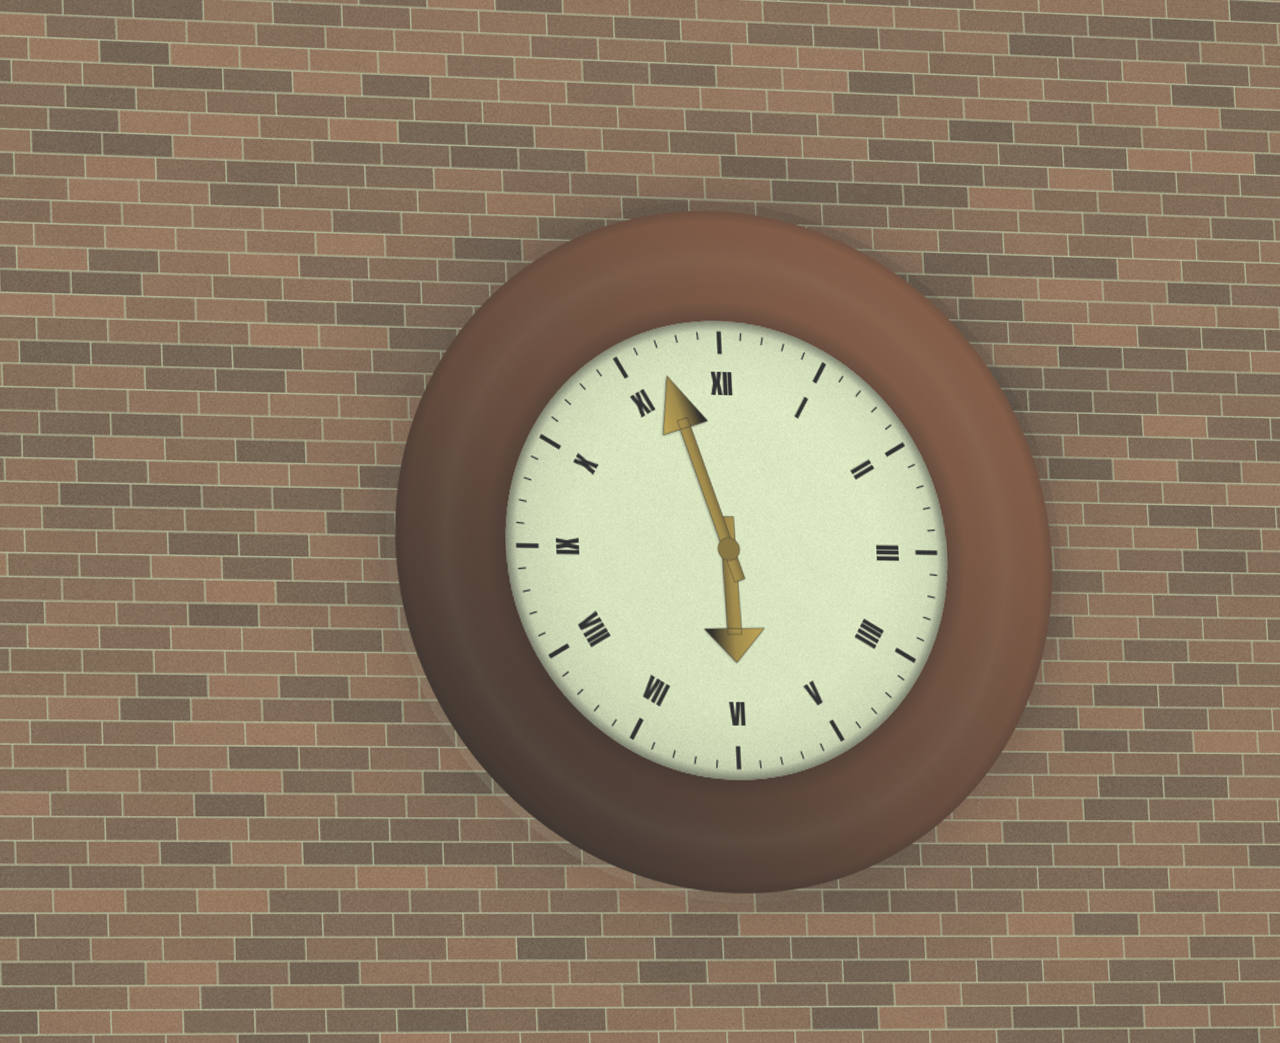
5:57
